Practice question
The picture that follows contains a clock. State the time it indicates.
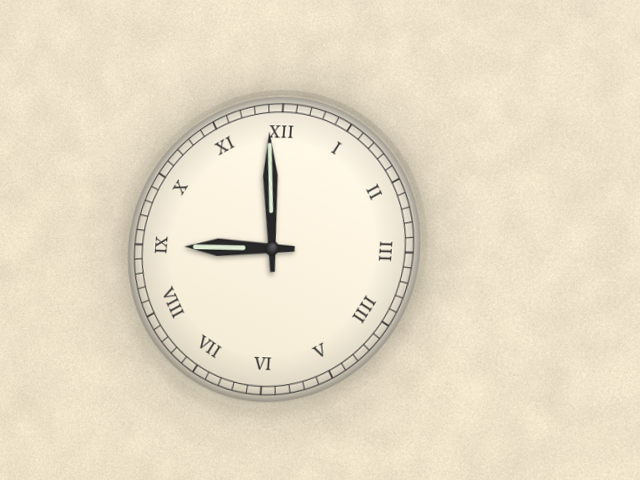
8:59
